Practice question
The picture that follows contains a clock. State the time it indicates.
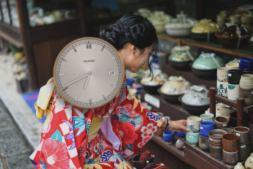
6:41
